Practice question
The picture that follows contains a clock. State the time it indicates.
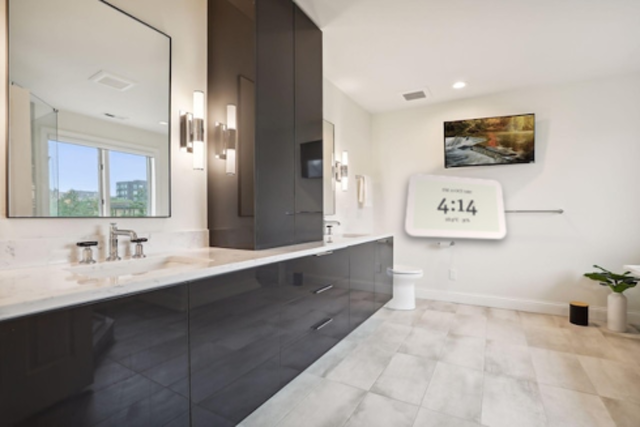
4:14
